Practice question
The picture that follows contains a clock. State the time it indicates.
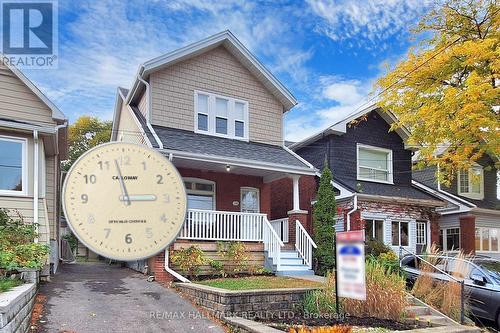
2:58
